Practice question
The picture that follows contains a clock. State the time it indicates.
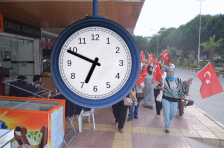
6:49
